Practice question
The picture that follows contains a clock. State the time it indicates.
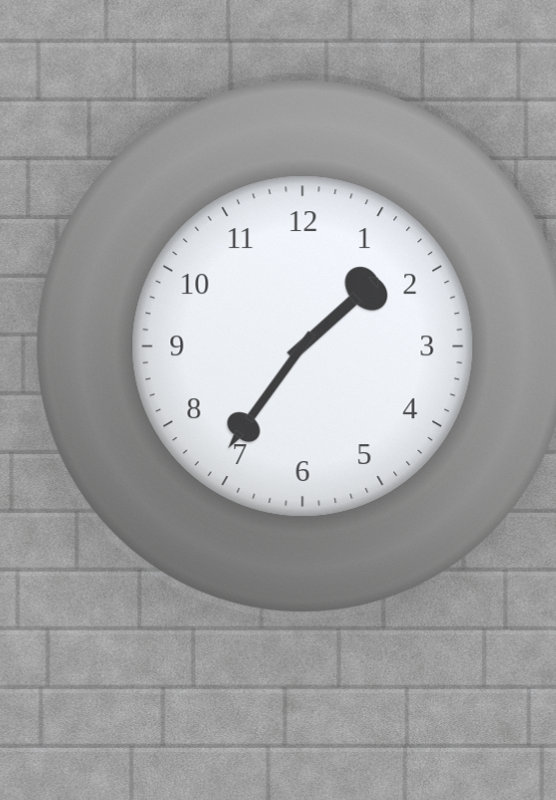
1:36
